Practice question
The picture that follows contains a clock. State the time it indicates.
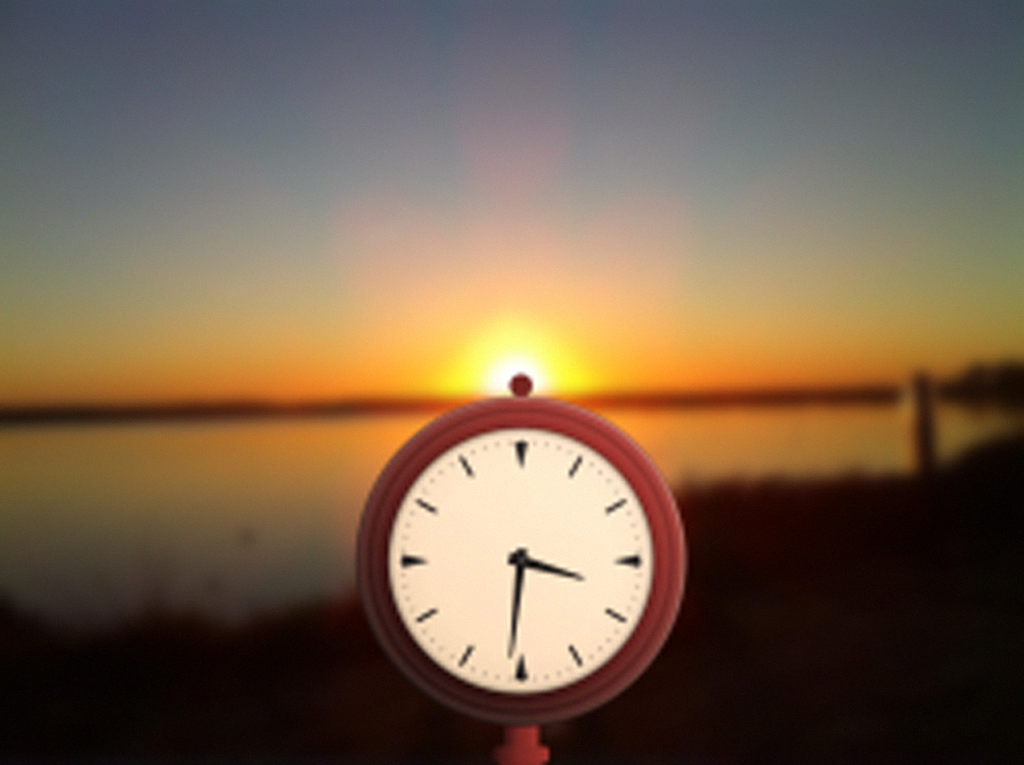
3:31
